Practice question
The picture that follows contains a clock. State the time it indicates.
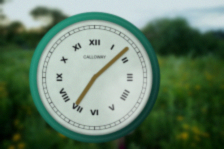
7:08
